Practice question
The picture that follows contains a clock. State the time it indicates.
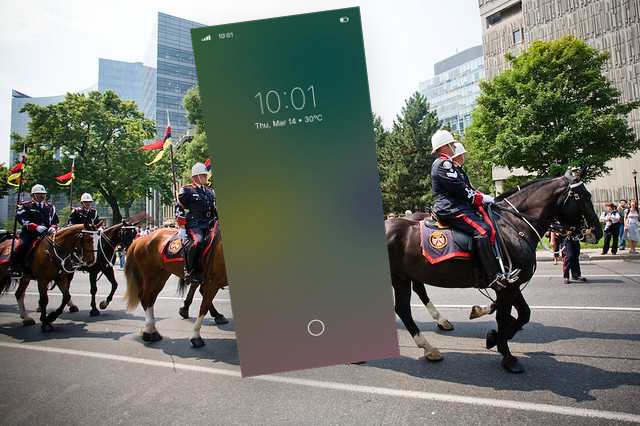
10:01
